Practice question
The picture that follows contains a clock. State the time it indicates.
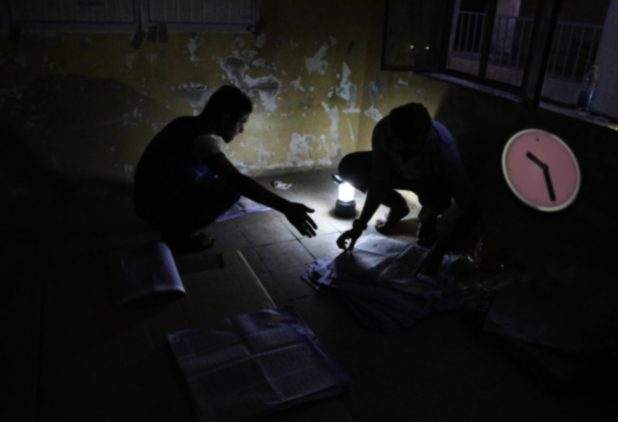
10:30
